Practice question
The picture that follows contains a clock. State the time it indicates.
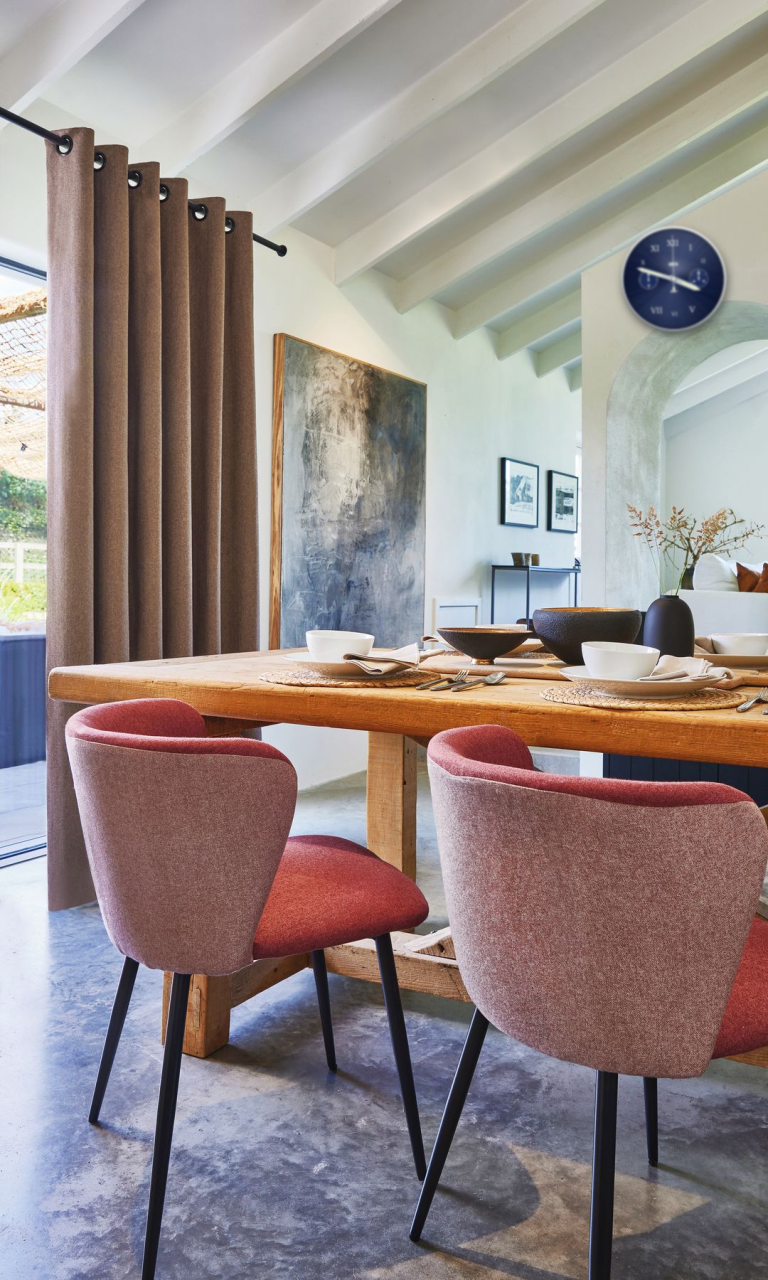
3:48
